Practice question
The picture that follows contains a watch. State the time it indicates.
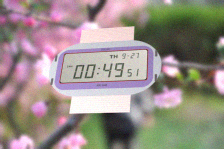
0:49:51
